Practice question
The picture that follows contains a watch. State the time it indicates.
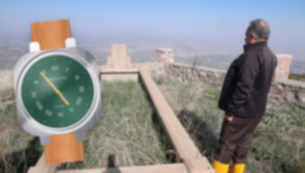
4:54
